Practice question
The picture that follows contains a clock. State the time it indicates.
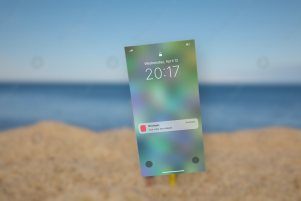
20:17
